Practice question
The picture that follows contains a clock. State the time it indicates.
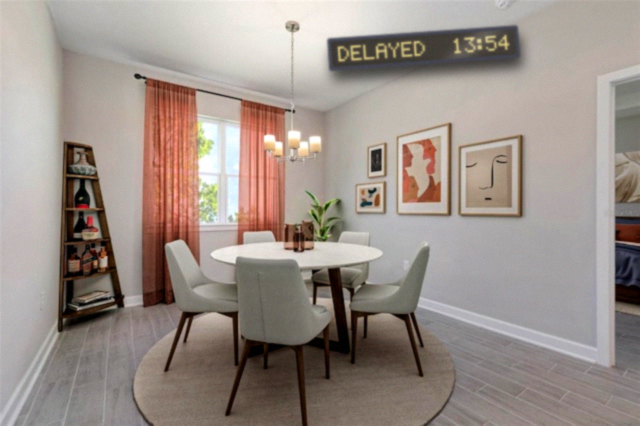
13:54
